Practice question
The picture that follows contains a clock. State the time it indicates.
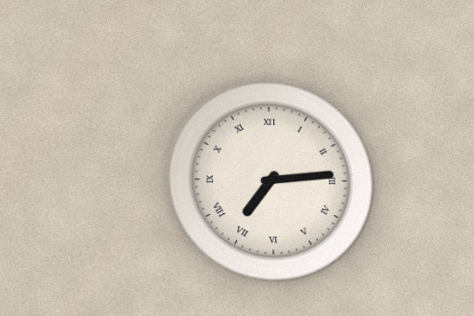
7:14
